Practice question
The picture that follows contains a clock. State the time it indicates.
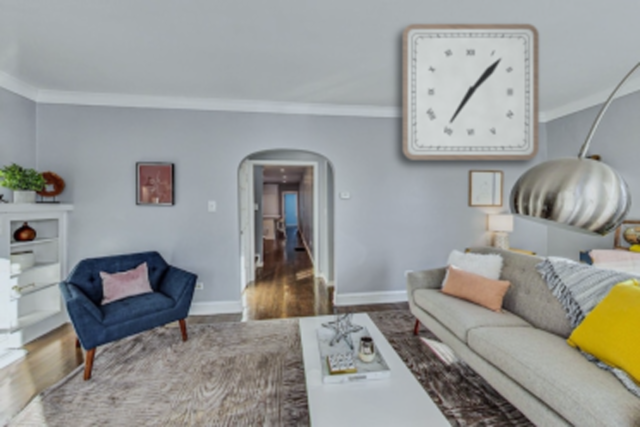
7:07
